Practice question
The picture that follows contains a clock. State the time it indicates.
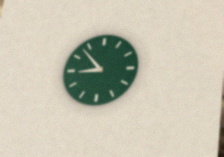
8:53
